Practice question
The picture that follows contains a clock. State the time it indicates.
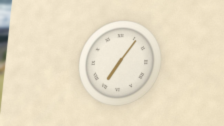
7:06
